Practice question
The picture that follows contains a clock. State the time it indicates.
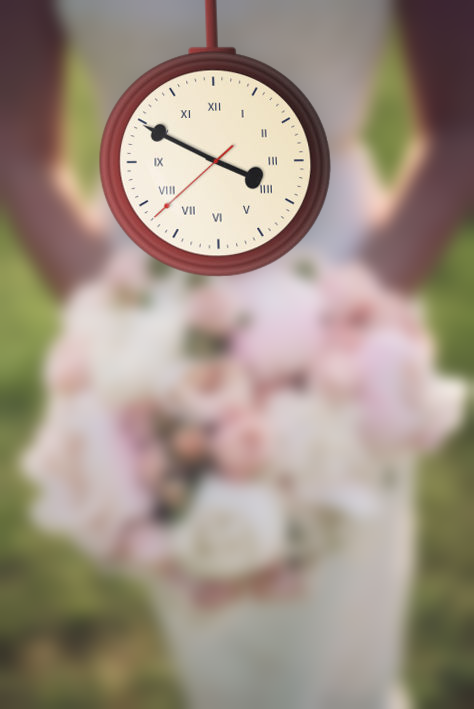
3:49:38
